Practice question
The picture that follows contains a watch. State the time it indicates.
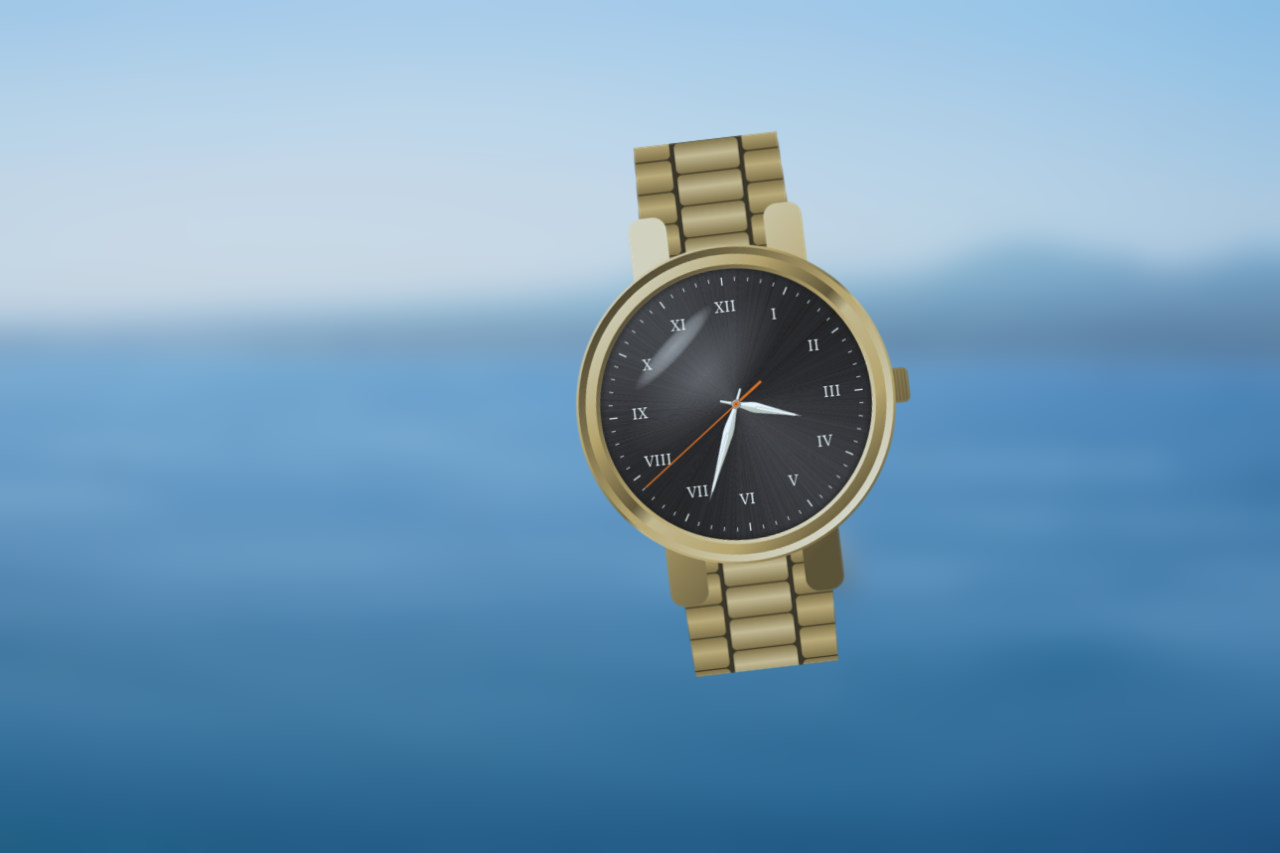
3:33:39
